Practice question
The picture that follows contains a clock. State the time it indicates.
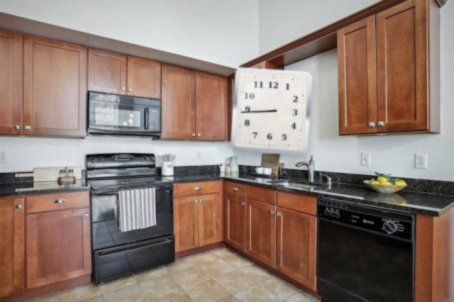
8:44
